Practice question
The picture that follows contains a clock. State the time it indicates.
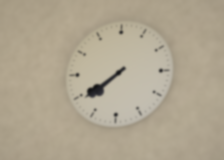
7:39
